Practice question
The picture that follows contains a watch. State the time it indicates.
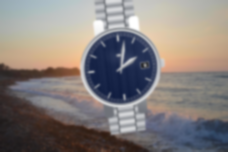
2:02
